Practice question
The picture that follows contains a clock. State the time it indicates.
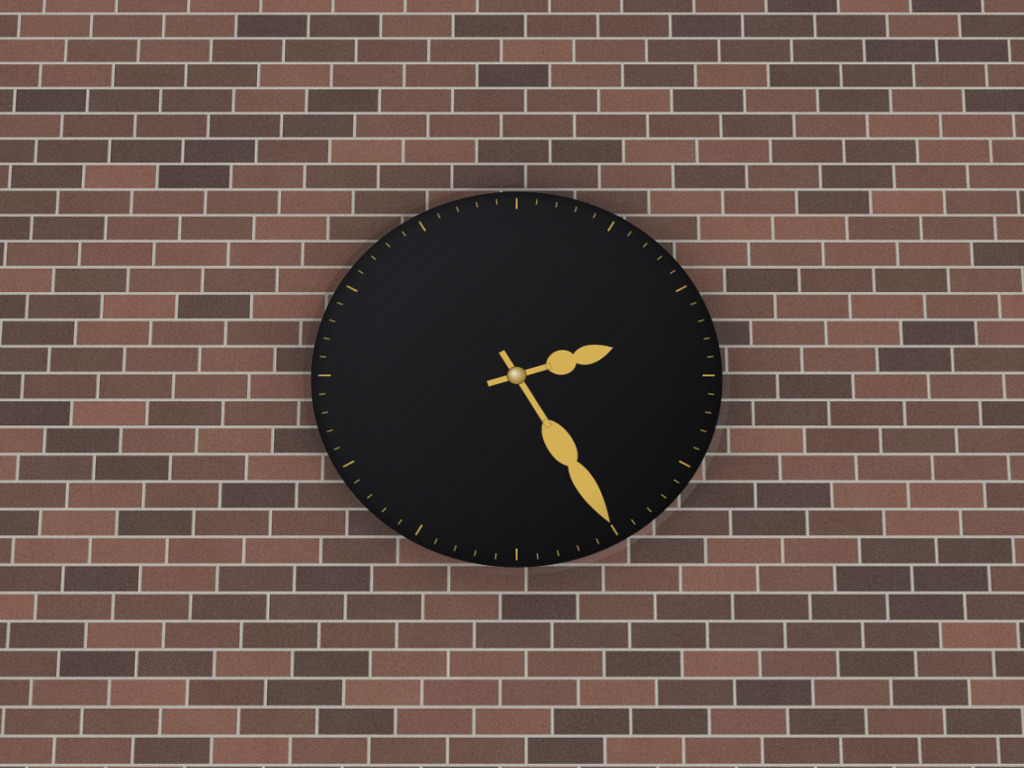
2:25
